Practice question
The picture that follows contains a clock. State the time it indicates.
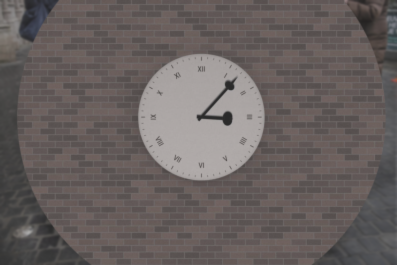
3:07
